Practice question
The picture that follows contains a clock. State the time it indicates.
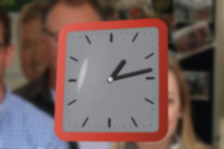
1:13
